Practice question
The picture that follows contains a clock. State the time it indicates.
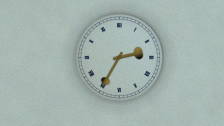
2:35
